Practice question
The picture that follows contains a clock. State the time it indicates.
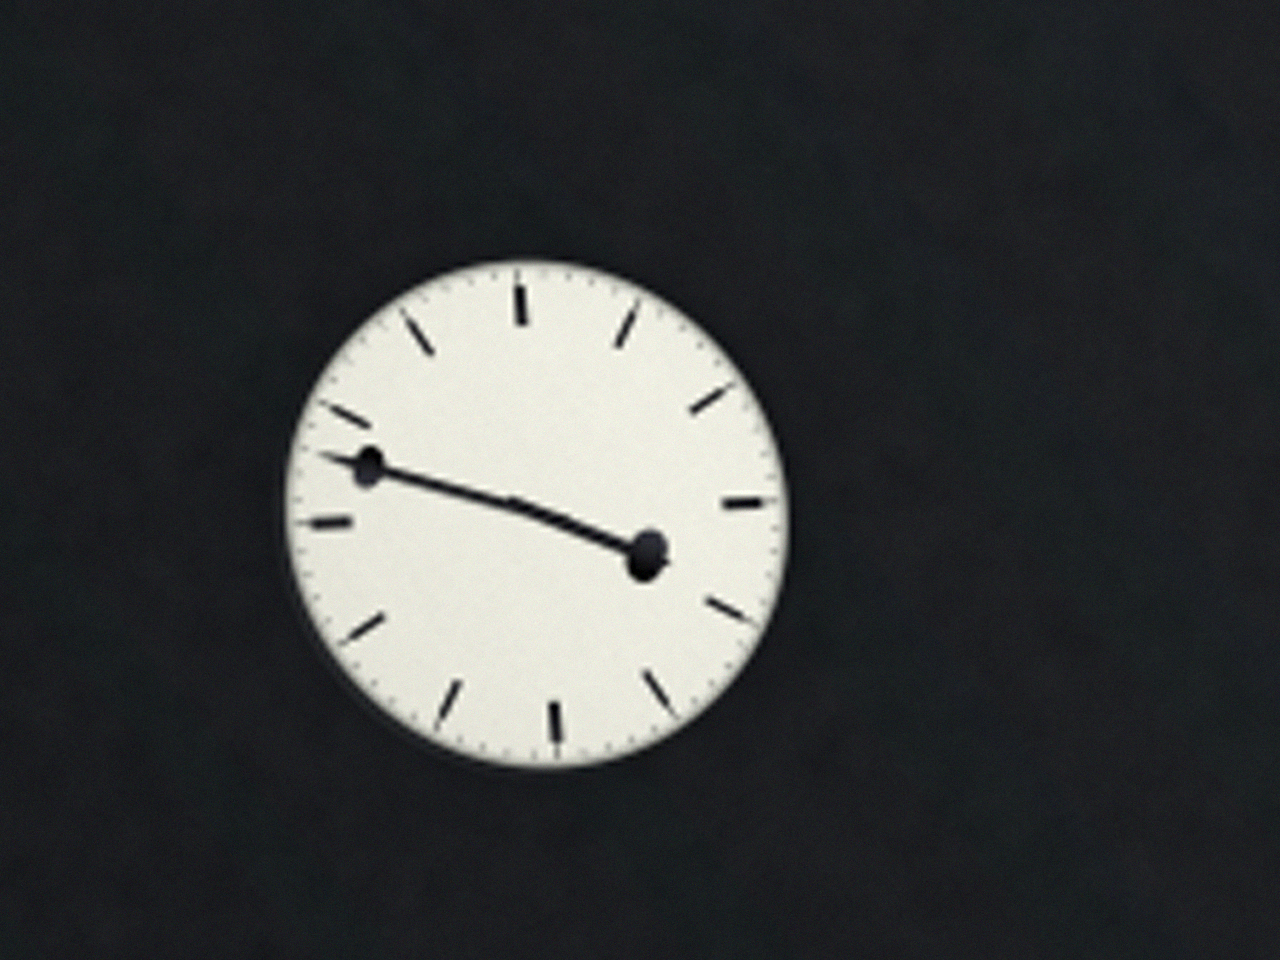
3:48
